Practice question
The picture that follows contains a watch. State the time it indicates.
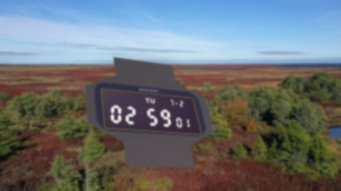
2:59:01
